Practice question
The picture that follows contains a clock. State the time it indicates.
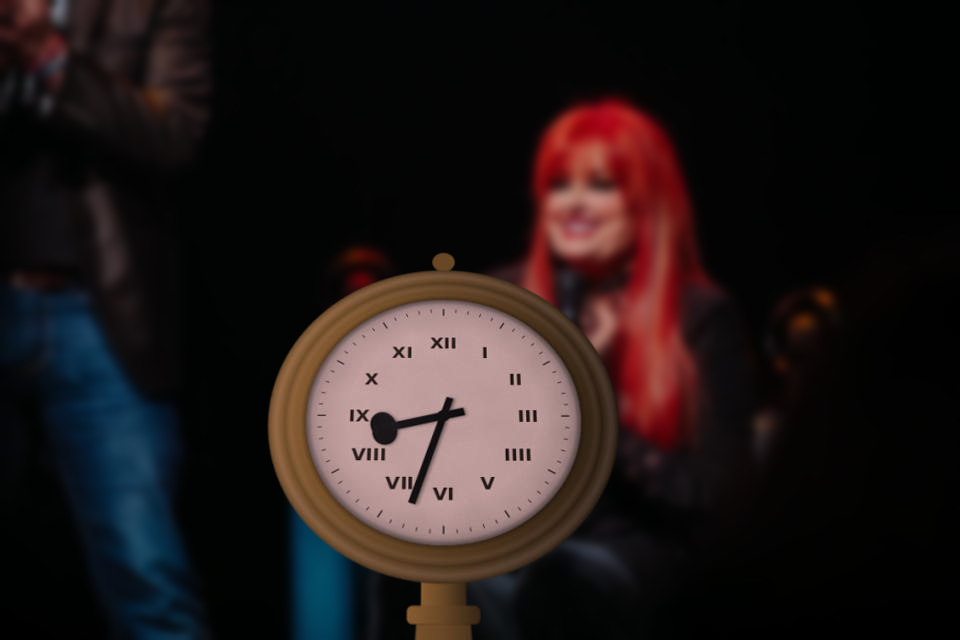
8:33
